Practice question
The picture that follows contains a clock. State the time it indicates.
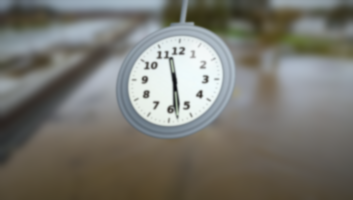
11:28
